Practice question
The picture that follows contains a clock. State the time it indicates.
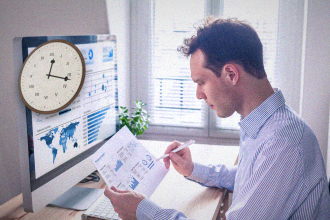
12:17
